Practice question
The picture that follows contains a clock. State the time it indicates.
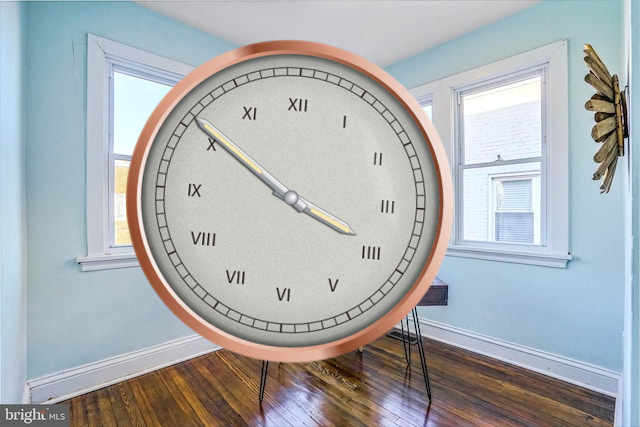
3:51
